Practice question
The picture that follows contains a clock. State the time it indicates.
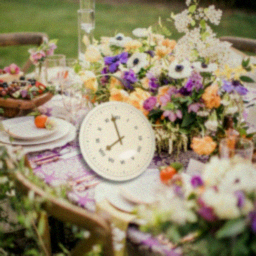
7:58
